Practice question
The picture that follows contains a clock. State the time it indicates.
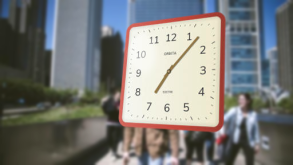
7:07
